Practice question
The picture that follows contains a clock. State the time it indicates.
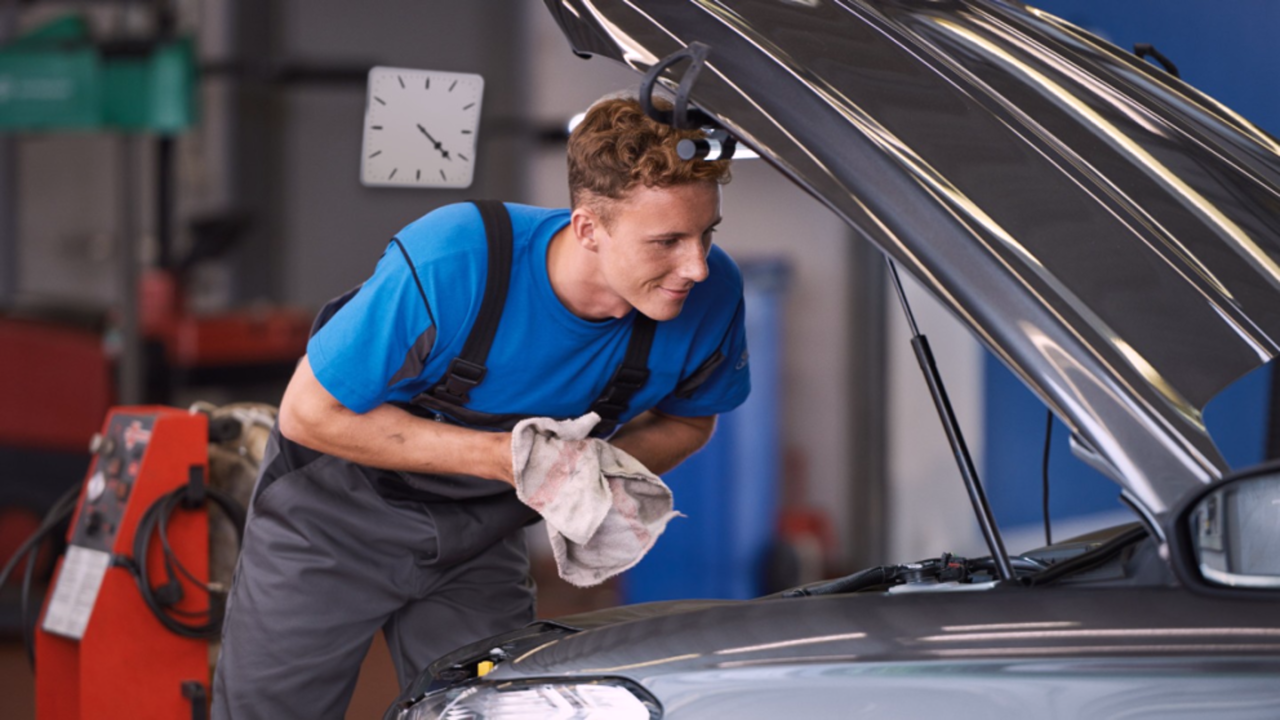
4:22
